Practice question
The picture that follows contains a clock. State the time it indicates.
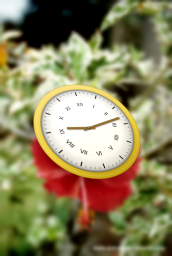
9:13
